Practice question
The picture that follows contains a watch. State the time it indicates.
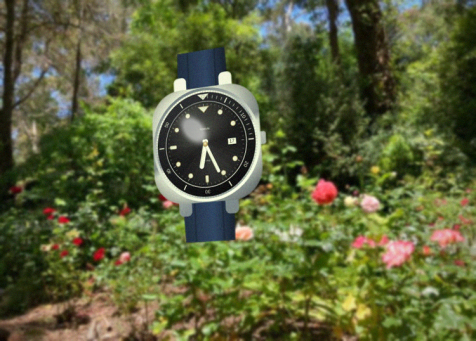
6:26
